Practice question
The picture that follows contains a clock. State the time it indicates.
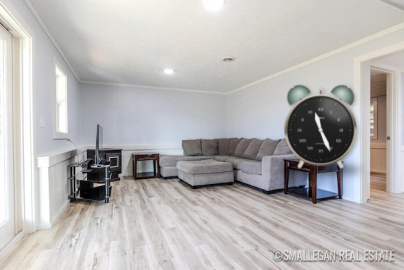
11:26
